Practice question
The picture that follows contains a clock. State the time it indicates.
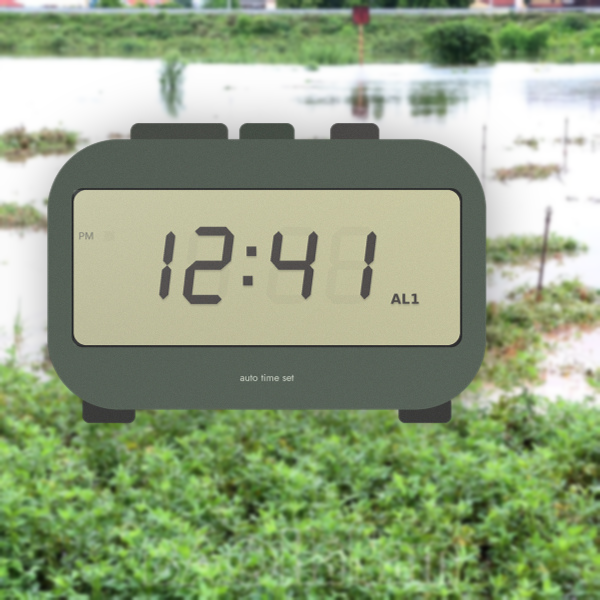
12:41
